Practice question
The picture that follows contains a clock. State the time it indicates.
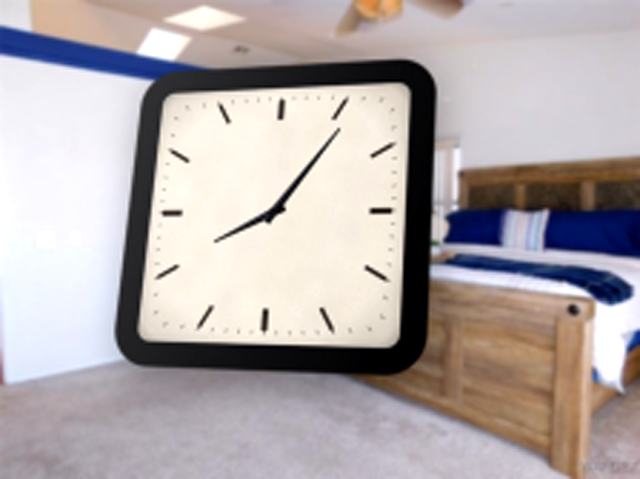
8:06
